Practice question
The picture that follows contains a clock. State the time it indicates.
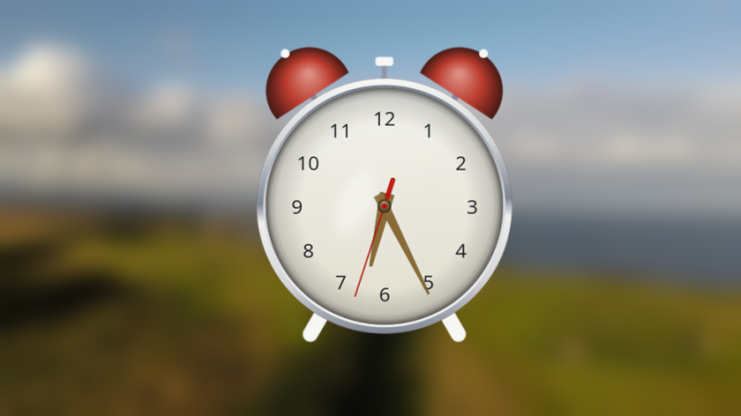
6:25:33
